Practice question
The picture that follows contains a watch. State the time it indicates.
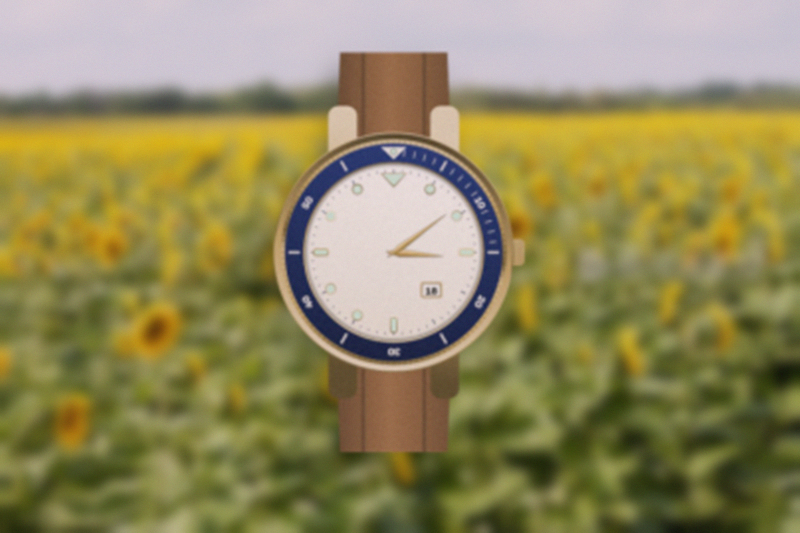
3:09
